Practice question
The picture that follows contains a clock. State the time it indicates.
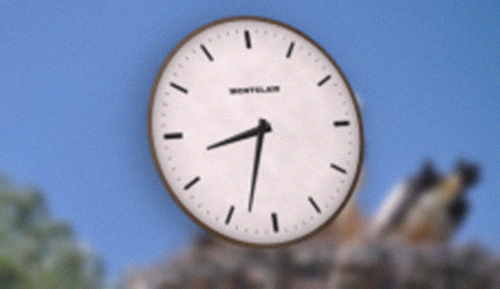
8:33
